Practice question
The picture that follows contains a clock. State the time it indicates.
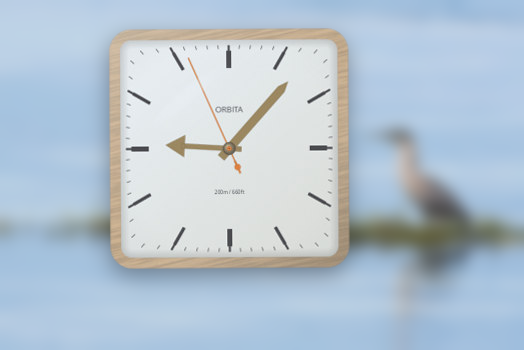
9:06:56
